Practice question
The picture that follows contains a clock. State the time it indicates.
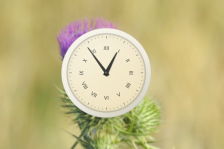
12:54
